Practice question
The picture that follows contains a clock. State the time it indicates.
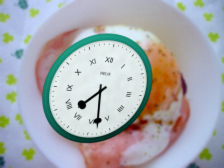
7:28
